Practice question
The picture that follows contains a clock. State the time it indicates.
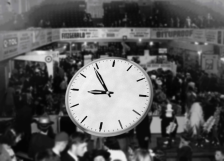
8:54
